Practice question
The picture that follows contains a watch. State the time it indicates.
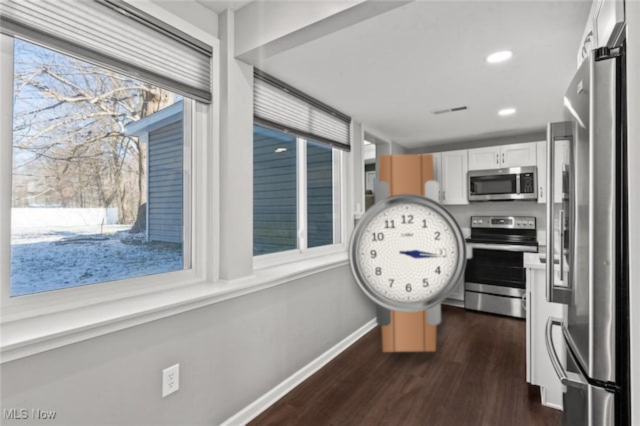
3:16
